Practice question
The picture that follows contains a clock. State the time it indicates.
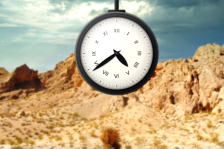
4:39
